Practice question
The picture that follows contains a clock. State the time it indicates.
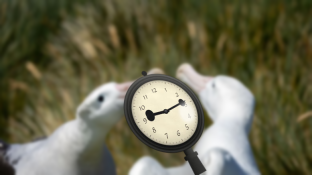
9:14
